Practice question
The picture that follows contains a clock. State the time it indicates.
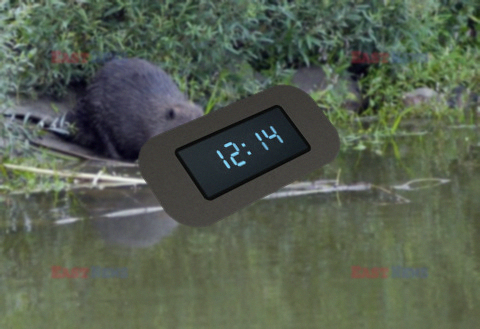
12:14
